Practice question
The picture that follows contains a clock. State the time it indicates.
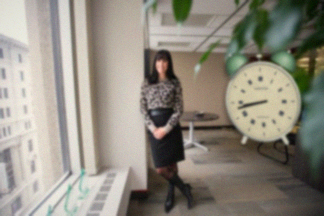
8:43
